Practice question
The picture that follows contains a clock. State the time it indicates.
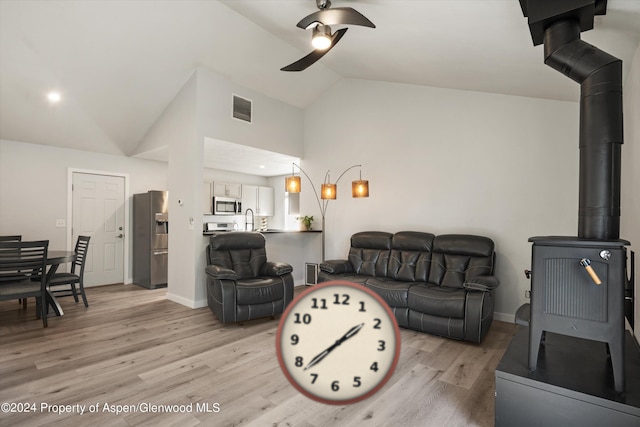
1:38
